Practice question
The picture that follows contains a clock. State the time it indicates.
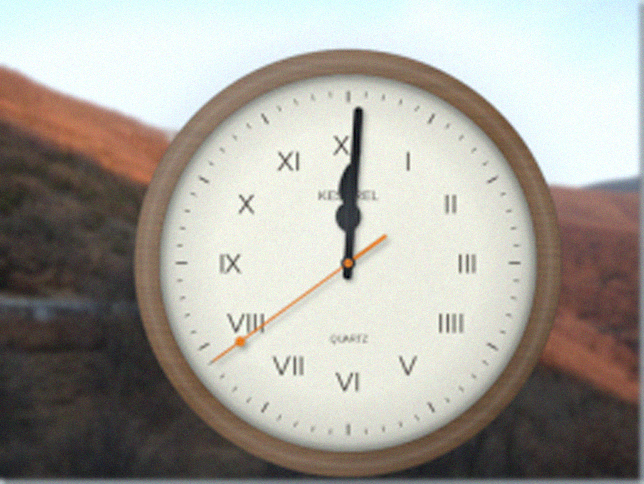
12:00:39
